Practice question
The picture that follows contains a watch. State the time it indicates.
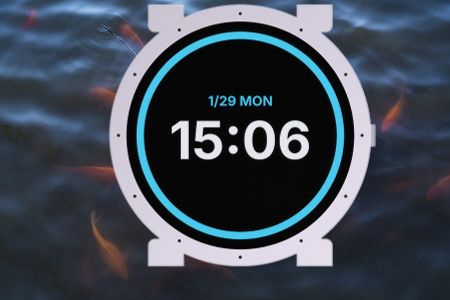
15:06
